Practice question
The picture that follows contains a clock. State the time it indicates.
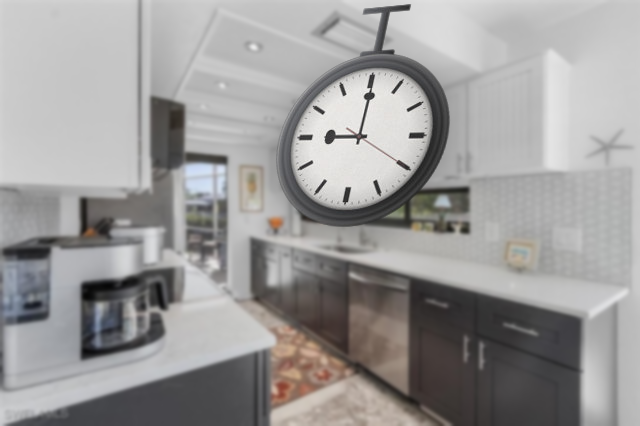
9:00:20
